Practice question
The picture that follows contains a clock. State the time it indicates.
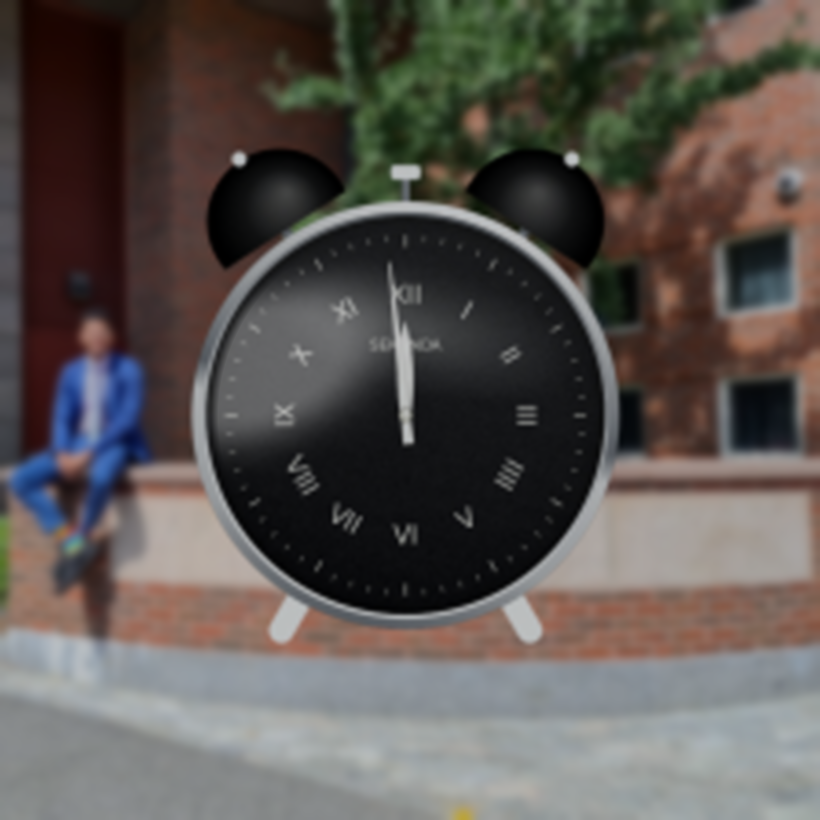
11:59
